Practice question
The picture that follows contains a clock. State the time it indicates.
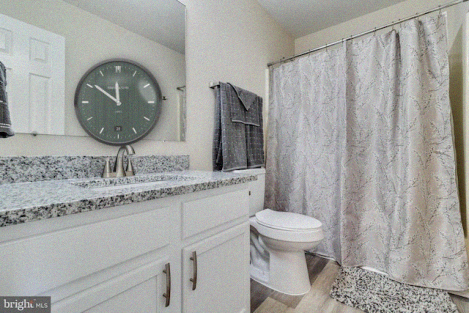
11:51
